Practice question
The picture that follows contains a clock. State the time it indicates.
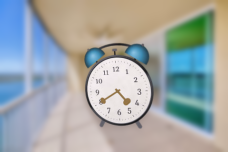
4:40
